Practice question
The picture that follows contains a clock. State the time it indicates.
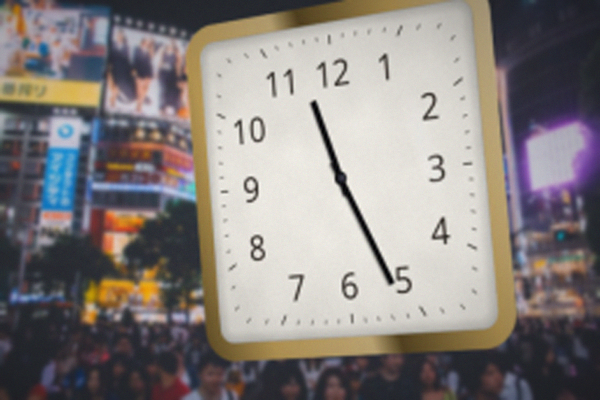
11:26
